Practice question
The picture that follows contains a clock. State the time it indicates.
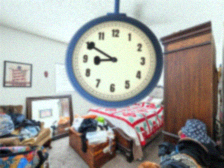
8:50
